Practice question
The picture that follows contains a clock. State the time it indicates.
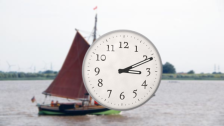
3:11
